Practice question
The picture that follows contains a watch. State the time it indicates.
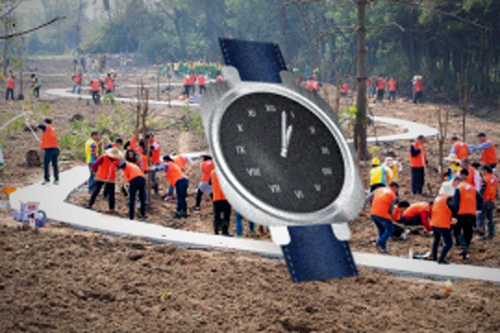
1:03
